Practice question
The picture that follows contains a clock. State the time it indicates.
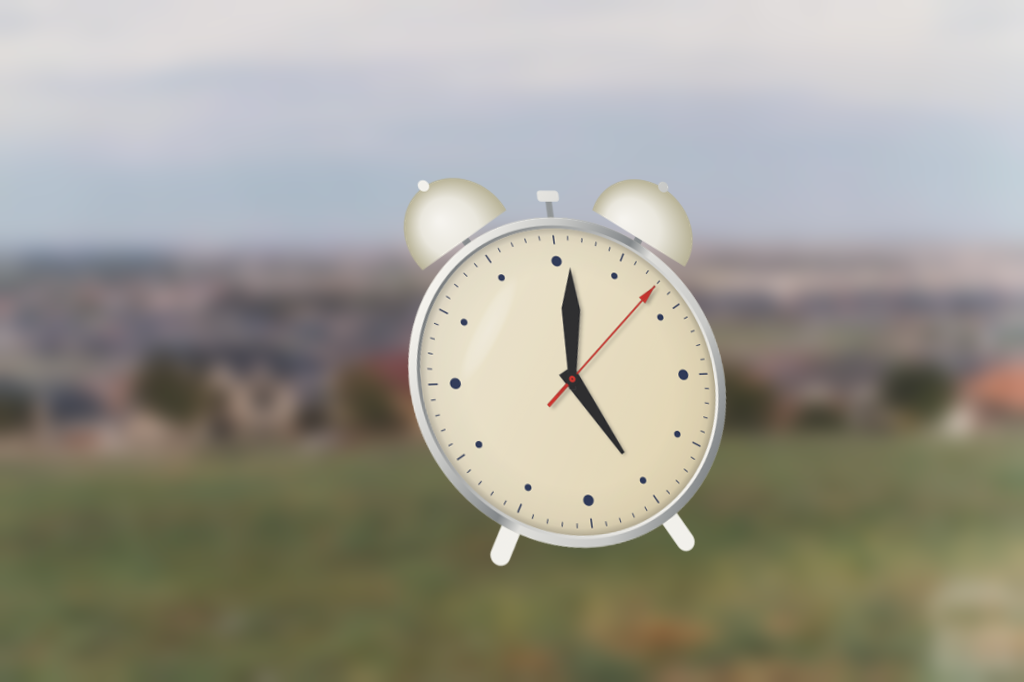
5:01:08
